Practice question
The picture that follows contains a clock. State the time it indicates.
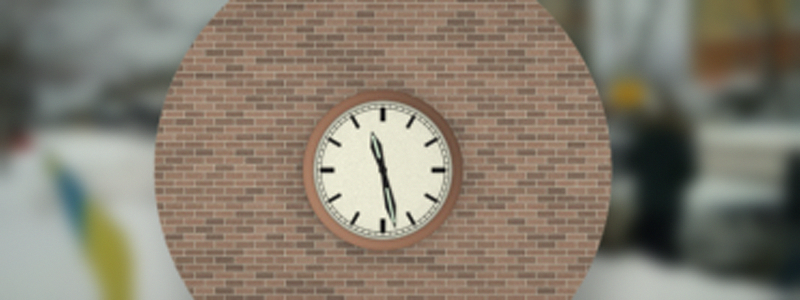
11:28
